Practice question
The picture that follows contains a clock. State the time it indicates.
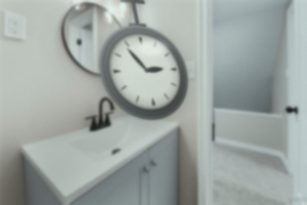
2:54
